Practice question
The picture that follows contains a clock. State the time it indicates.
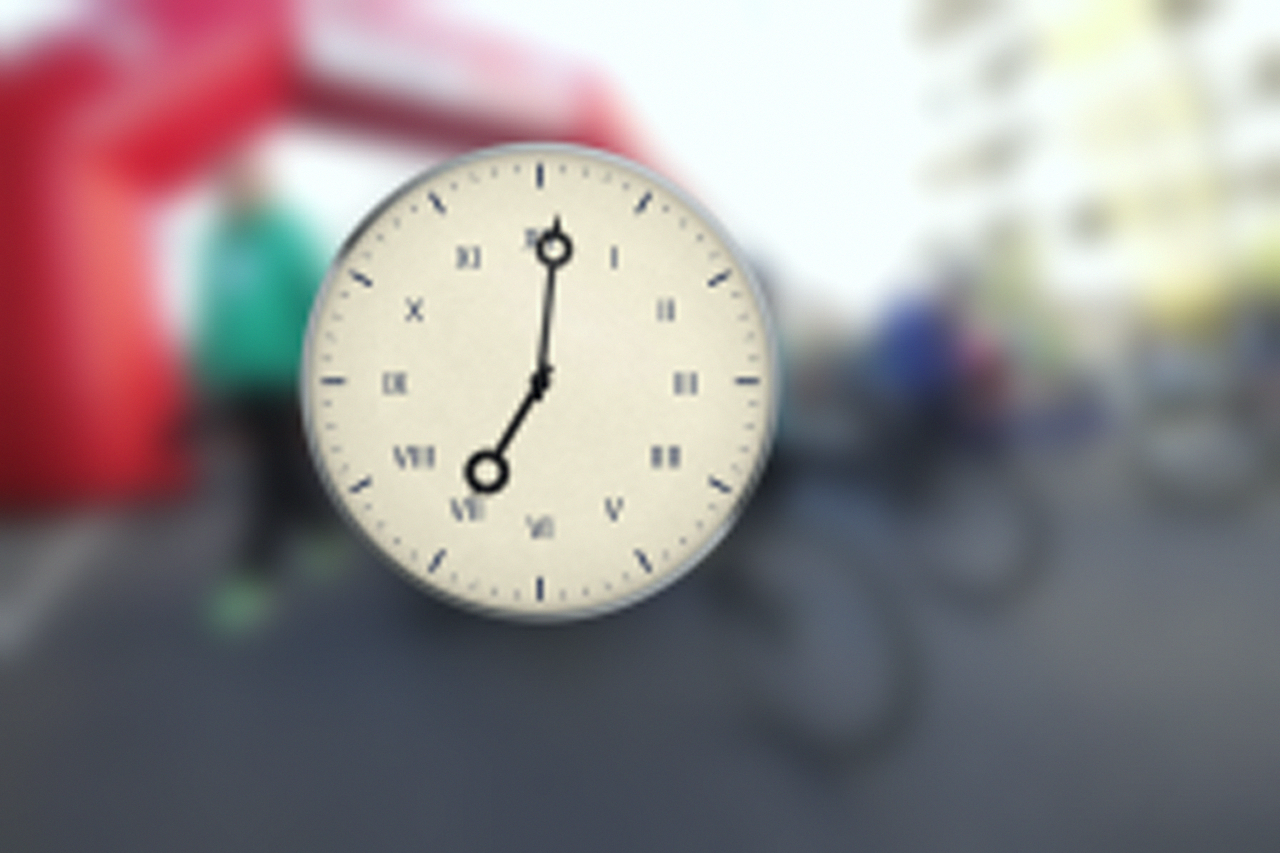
7:01
